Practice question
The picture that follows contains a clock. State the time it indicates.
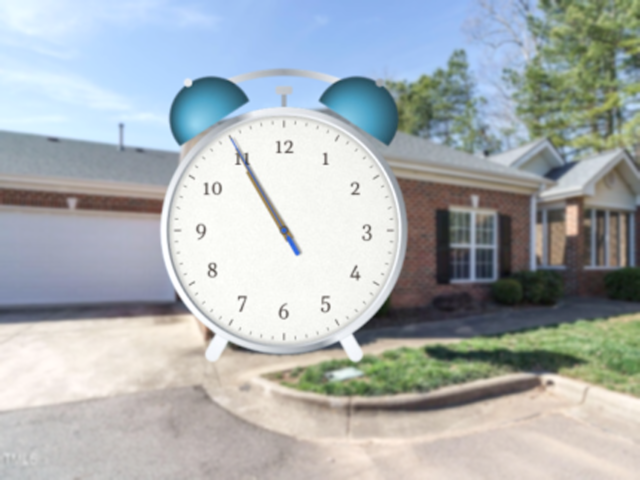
10:54:55
